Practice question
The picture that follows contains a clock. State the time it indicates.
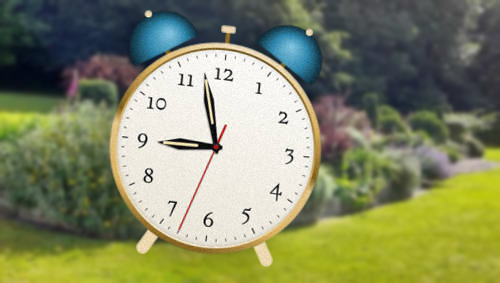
8:57:33
